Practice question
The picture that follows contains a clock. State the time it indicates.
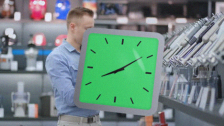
8:09
